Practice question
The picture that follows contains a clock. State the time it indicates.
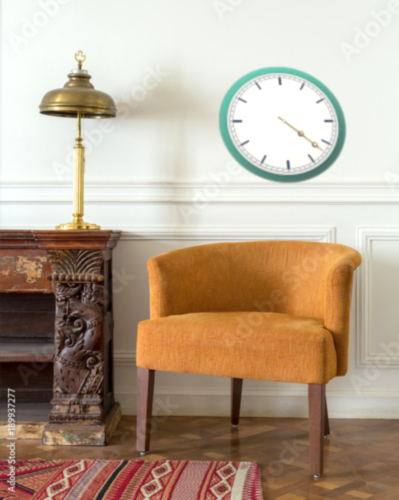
4:22
